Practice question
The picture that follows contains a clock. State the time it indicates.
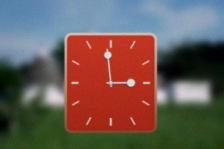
2:59
